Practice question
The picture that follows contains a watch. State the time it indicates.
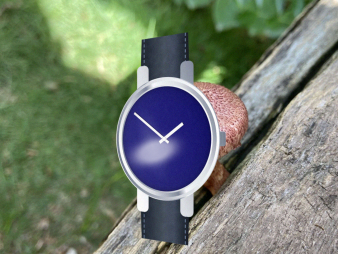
1:51
